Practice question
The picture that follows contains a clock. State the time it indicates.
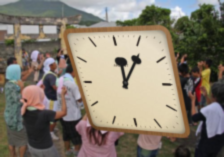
12:06
